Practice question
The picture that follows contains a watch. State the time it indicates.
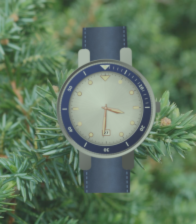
3:31
